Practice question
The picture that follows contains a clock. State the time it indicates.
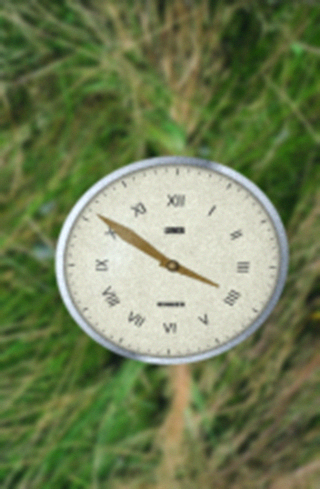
3:51
